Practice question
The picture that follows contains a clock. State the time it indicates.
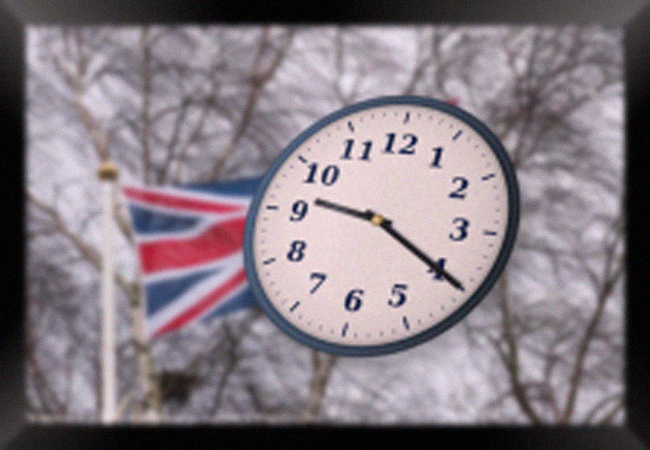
9:20
